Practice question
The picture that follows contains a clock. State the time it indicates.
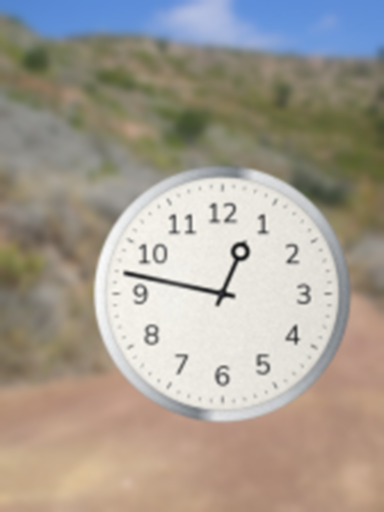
12:47
